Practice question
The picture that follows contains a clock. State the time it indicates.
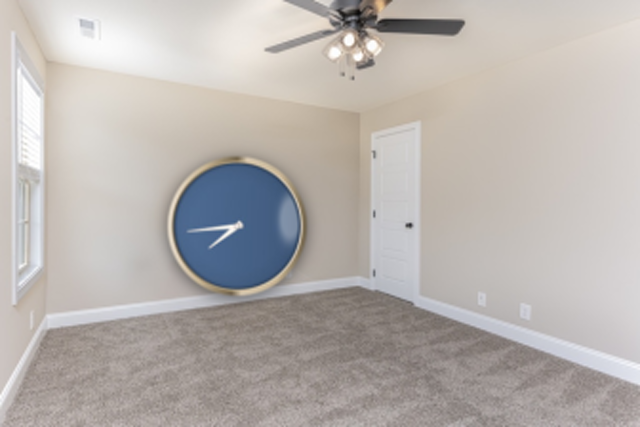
7:44
